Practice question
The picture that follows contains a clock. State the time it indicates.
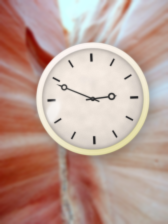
2:49
